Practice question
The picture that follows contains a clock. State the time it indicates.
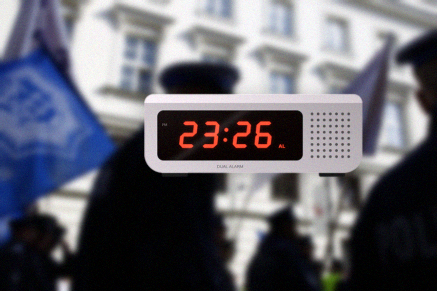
23:26
